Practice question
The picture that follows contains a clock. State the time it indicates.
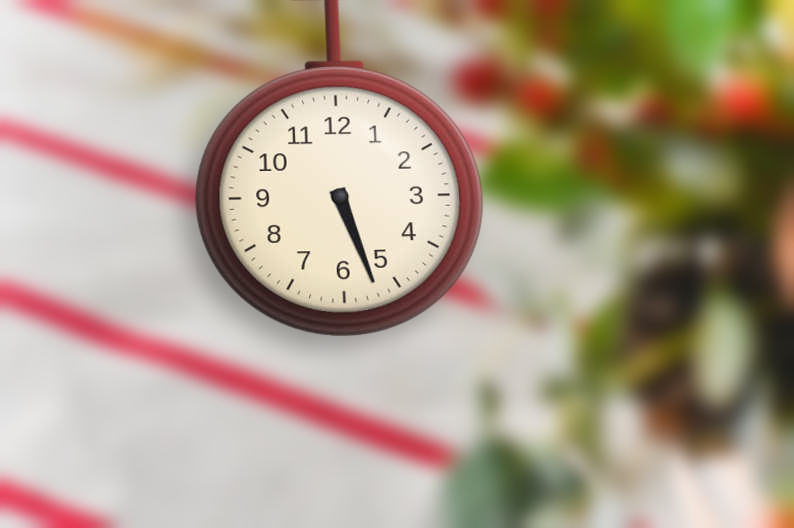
5:27
